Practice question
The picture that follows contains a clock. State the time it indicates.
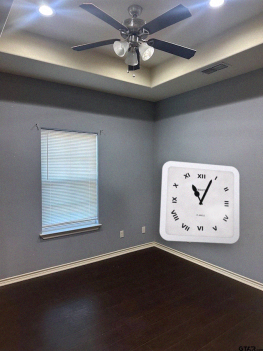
11:04
